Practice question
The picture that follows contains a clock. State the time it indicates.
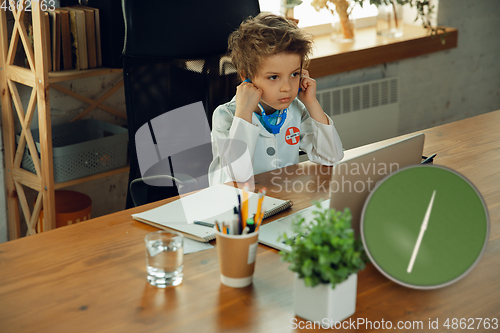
12:33
